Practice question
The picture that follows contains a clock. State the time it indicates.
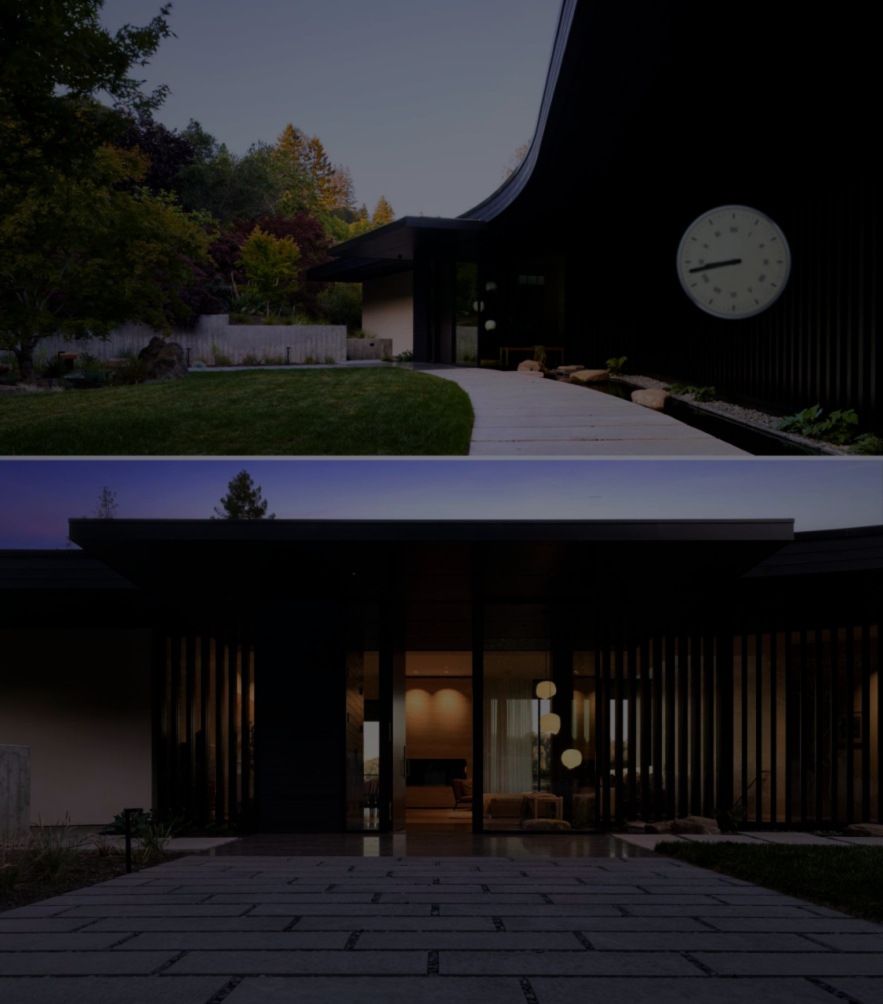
8:43
